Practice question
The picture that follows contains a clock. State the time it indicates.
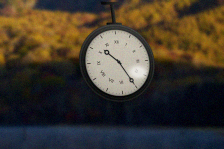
10:25
